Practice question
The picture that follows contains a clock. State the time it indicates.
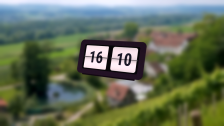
16:10
